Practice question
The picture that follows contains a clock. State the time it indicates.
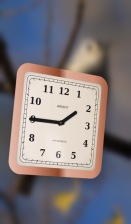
1:45
